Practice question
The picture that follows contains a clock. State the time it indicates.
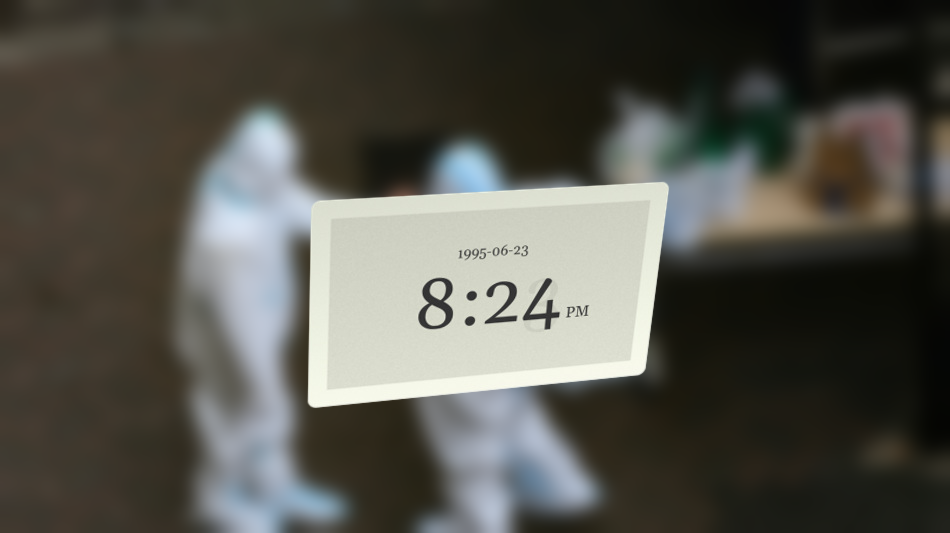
8:24
